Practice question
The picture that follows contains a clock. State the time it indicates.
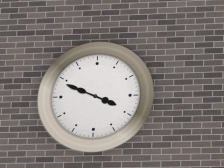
3:49
